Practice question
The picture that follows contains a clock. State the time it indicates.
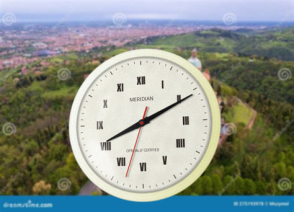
8:10:33
